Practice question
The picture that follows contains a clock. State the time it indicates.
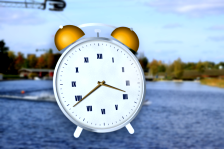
3:39
